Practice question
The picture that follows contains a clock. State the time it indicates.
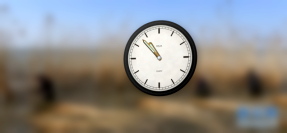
10:53
